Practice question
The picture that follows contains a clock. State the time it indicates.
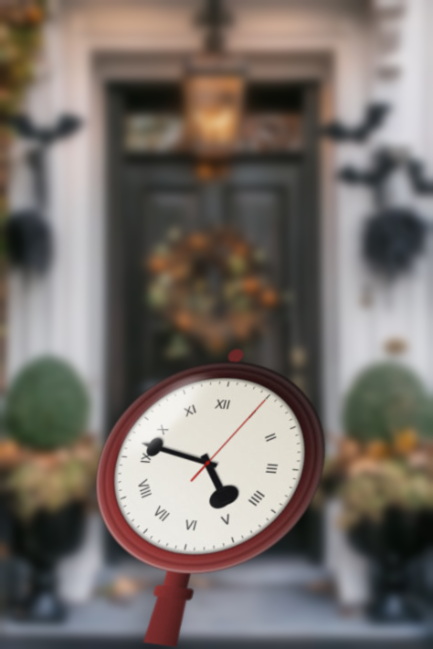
4:47:05
